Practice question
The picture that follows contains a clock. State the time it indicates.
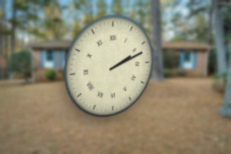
2:12
